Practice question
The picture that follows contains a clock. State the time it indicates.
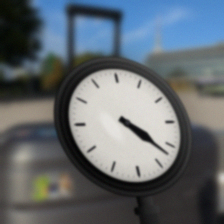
4:22
